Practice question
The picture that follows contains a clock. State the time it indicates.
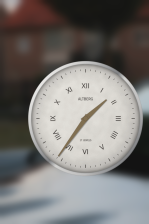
1:36
